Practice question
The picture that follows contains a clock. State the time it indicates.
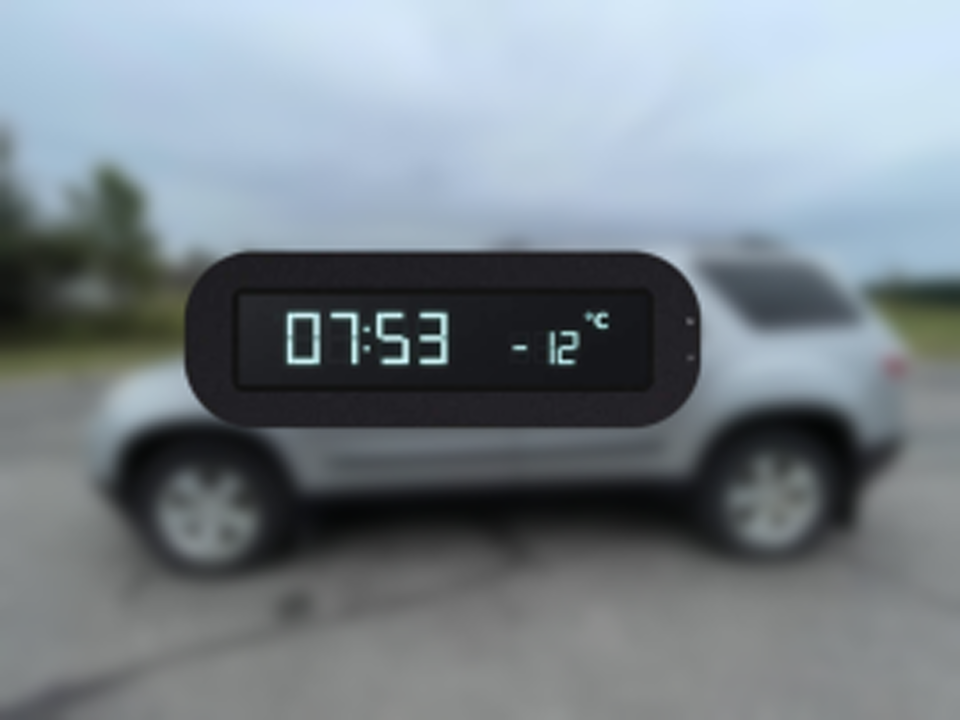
7:53
